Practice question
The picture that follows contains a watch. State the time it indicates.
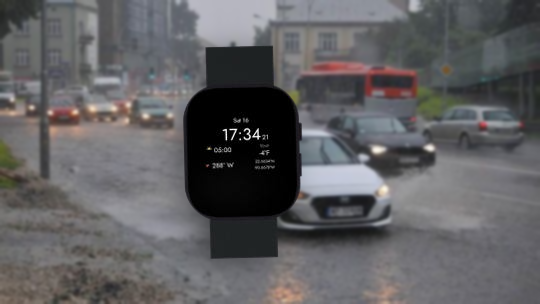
17:34
